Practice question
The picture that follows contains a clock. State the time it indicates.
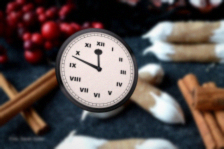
11:48
